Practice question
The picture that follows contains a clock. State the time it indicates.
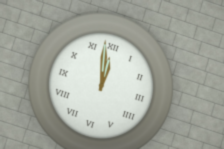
11:58
